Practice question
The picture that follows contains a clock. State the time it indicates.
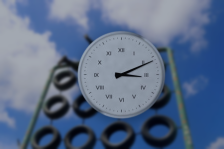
3:11
